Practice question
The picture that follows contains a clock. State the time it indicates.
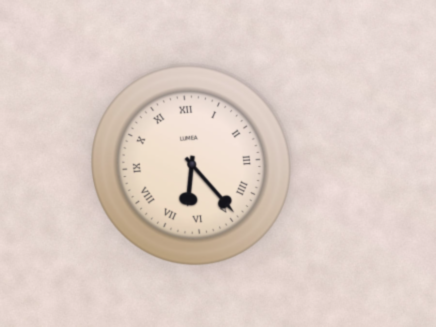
6:24
